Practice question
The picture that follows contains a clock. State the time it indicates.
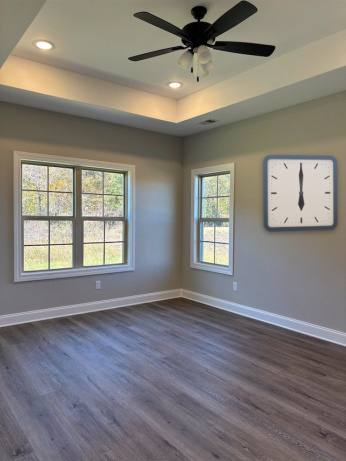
6:00
